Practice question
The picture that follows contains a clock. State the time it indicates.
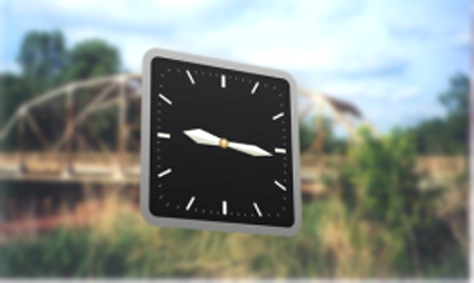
9:16
